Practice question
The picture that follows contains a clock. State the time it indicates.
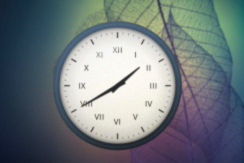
1:40
